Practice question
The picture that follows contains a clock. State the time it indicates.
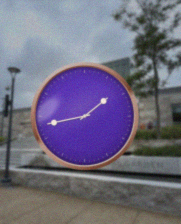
1:43
